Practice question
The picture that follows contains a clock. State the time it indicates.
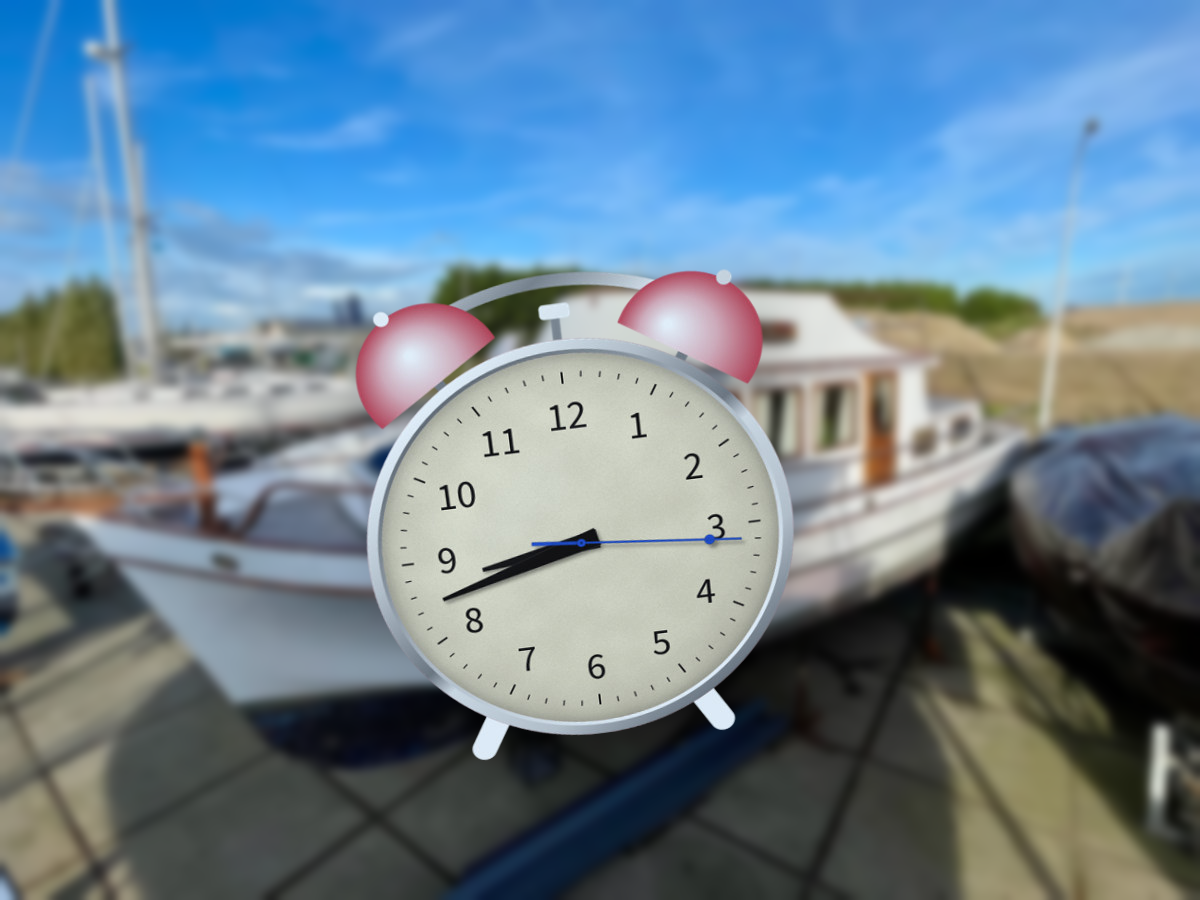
8:42:16
